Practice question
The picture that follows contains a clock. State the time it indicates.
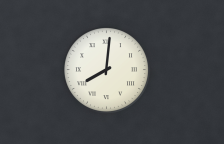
8:01
